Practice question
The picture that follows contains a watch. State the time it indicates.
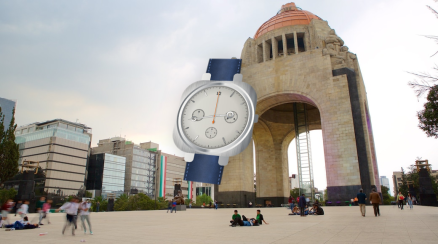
2:43
